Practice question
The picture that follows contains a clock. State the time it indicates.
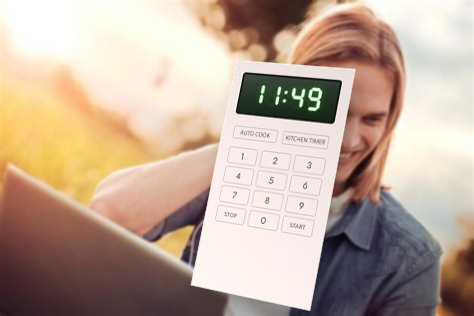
11:49
